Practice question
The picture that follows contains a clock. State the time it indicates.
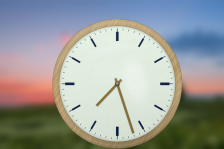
7:27
